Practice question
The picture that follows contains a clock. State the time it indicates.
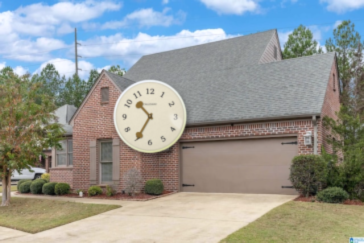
10:35
